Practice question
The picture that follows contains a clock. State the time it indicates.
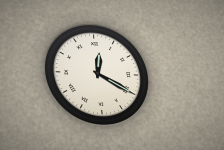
12:20
